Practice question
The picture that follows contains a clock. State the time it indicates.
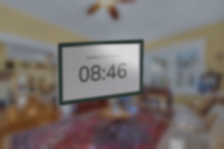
8:46
